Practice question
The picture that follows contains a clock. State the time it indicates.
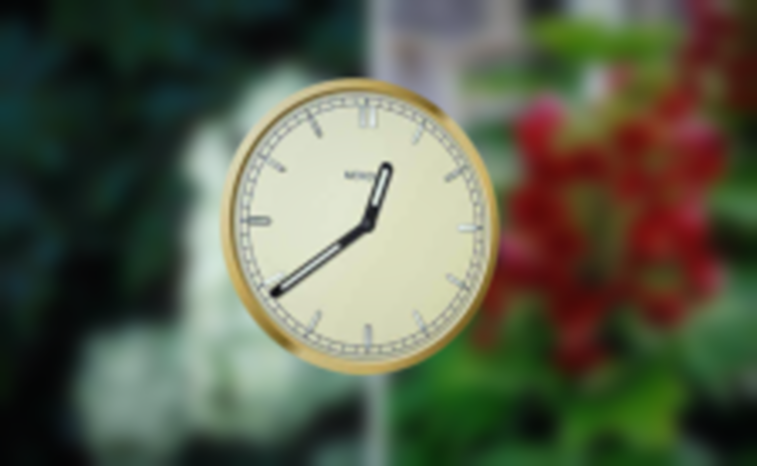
12:39
